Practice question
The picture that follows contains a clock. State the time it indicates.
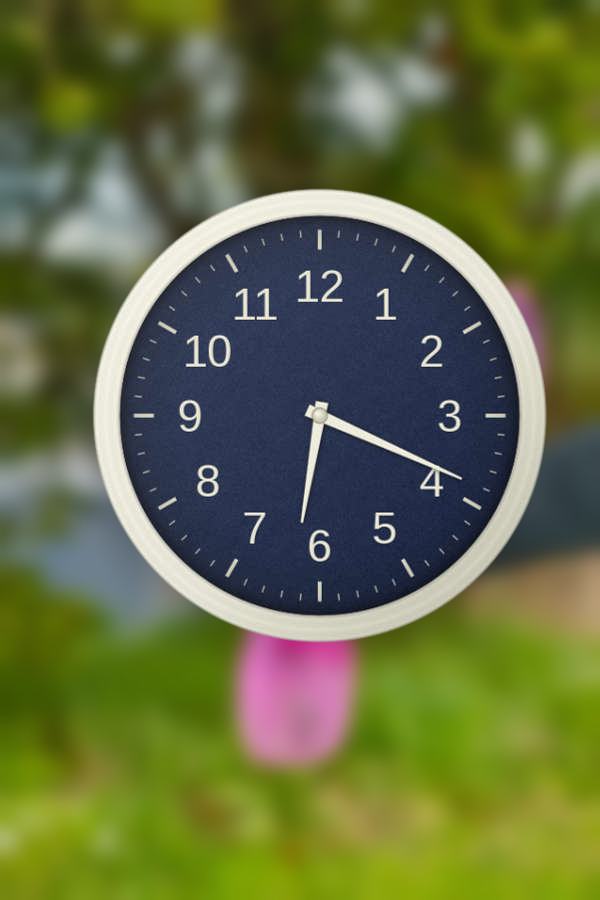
6:19
